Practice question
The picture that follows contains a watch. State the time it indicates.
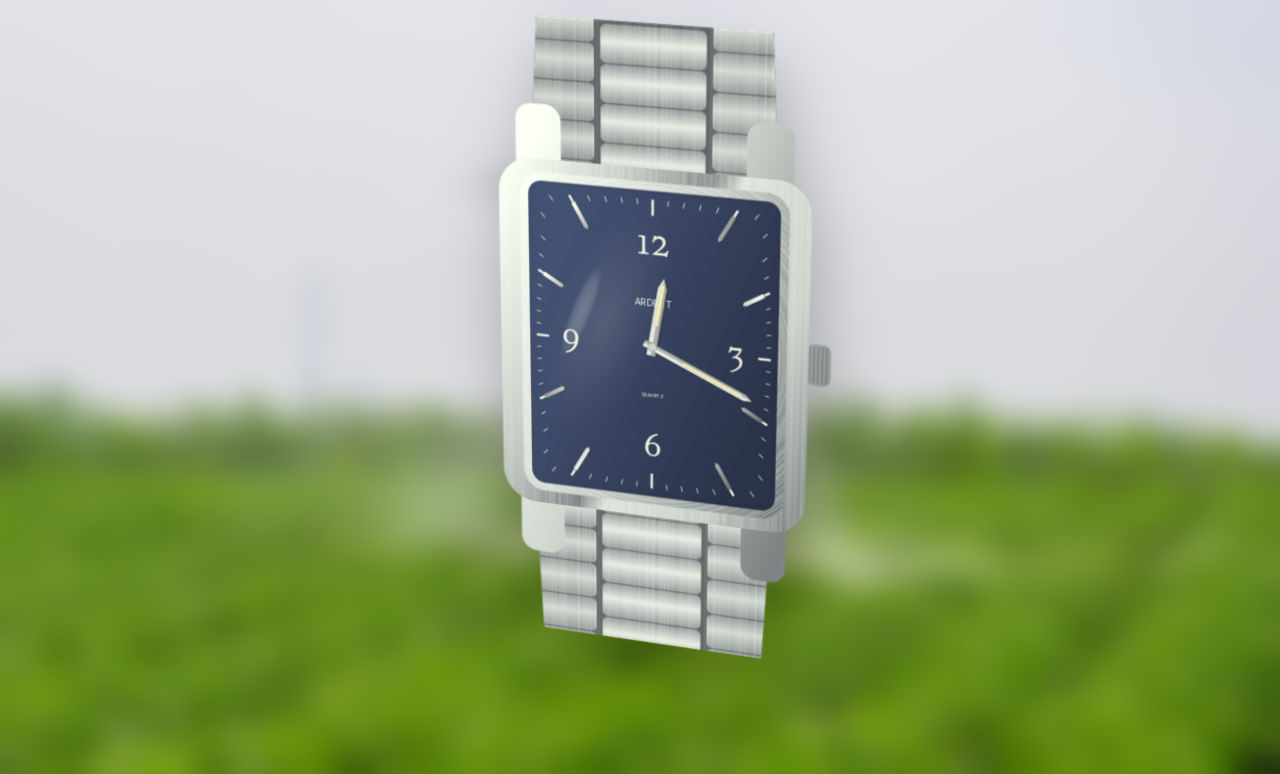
12:19
